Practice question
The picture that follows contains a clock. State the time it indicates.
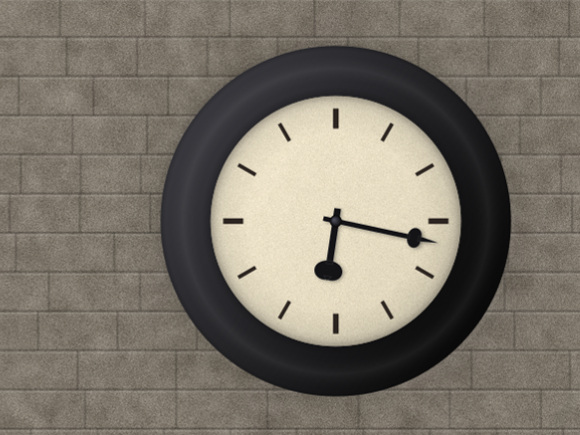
6:17
